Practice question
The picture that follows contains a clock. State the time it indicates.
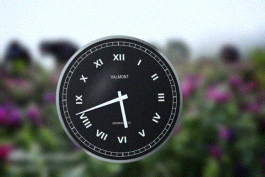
5:42
